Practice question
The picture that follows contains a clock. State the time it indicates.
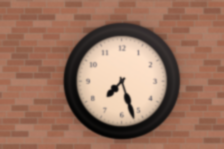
7:27
